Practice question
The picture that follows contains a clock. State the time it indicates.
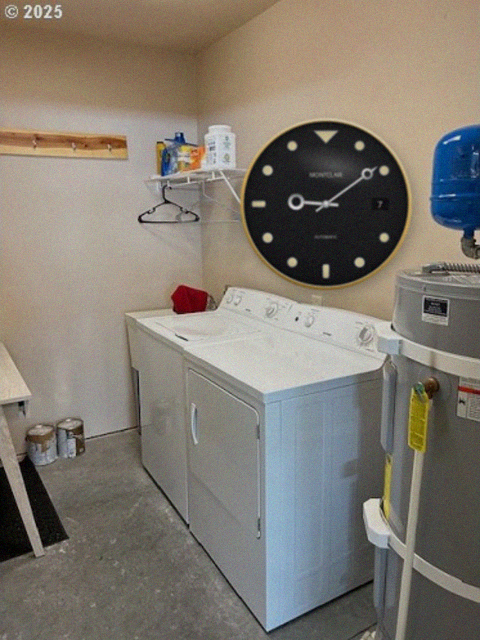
9:09
